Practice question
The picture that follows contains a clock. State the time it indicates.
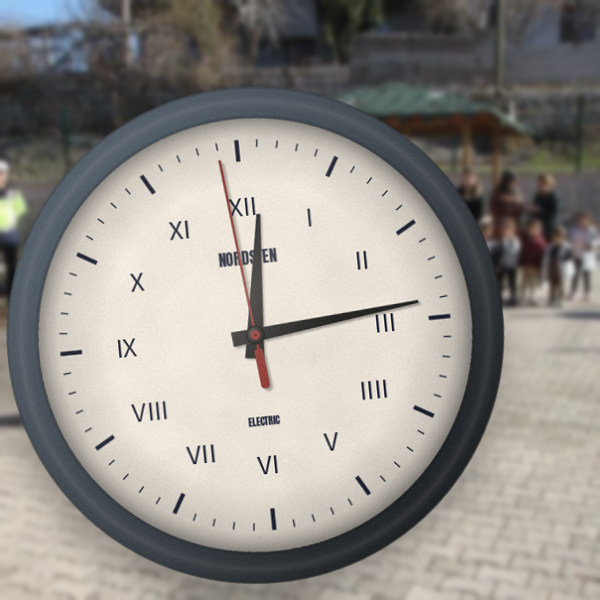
12:13:59
